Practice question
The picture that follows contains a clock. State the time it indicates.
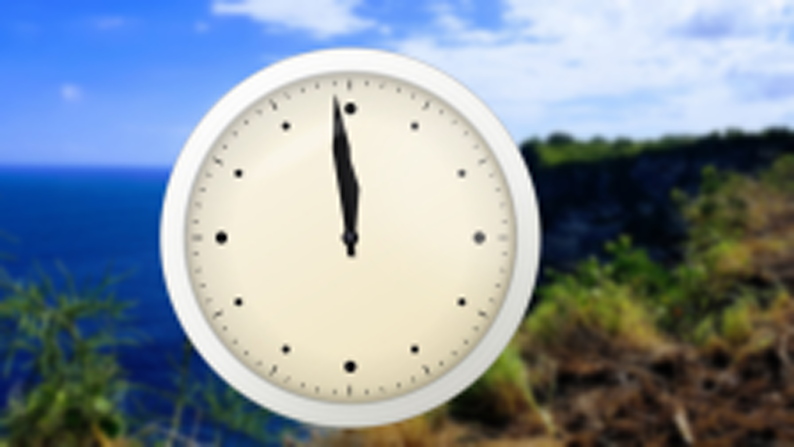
11:59
